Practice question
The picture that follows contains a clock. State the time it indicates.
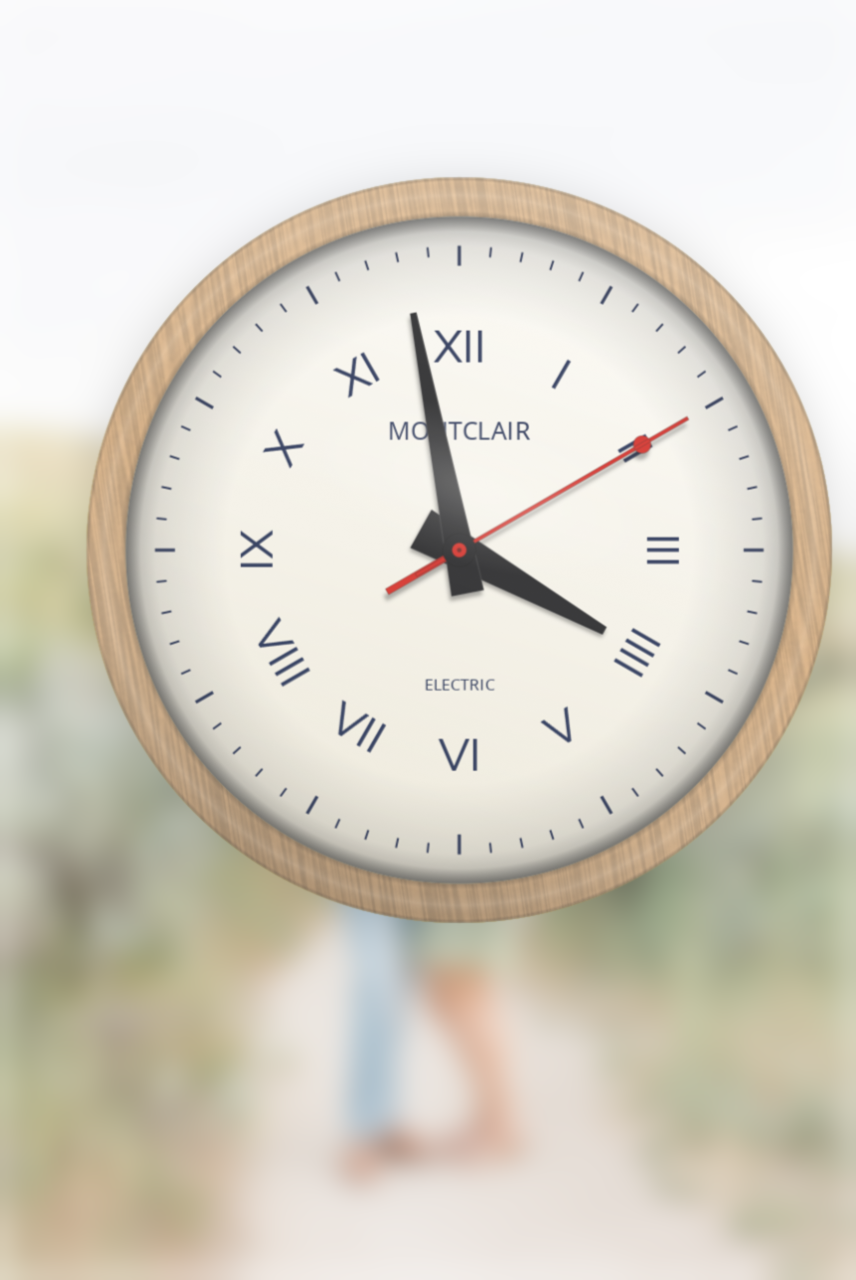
3:58:10
